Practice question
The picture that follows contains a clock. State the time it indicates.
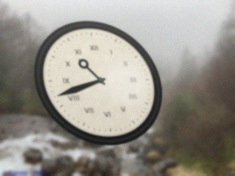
10:42
